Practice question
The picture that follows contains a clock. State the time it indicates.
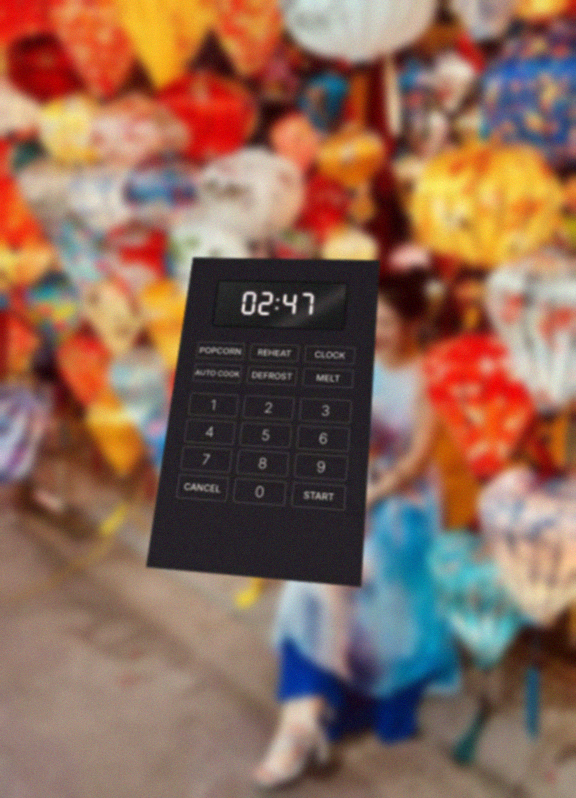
2:47
